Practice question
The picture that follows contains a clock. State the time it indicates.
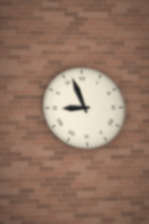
8:57
